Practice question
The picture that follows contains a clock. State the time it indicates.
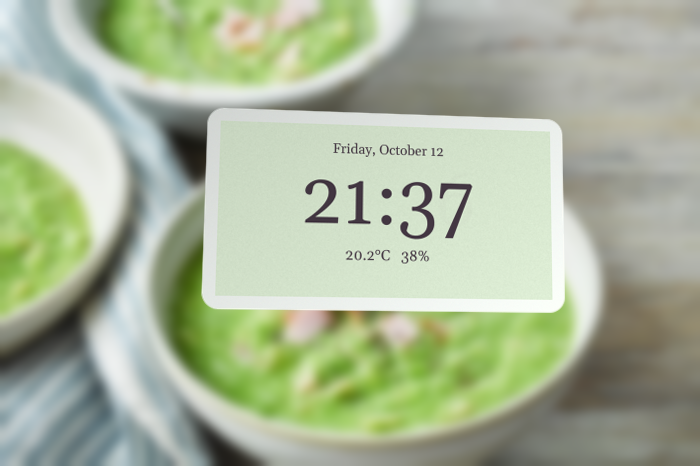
21:37
